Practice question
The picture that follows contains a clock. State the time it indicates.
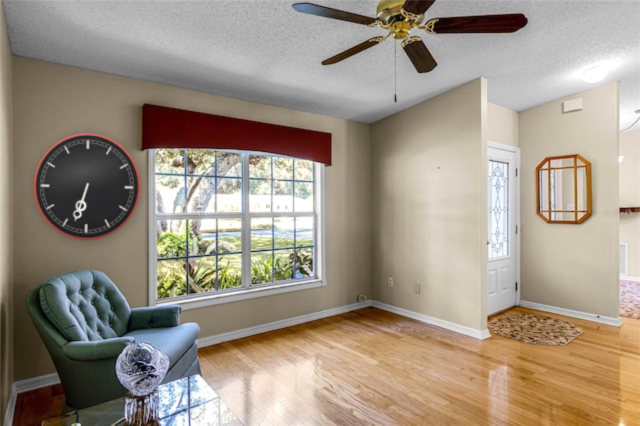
6:33
